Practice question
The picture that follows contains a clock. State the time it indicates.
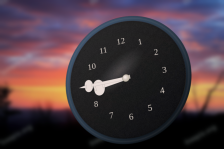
8:45
